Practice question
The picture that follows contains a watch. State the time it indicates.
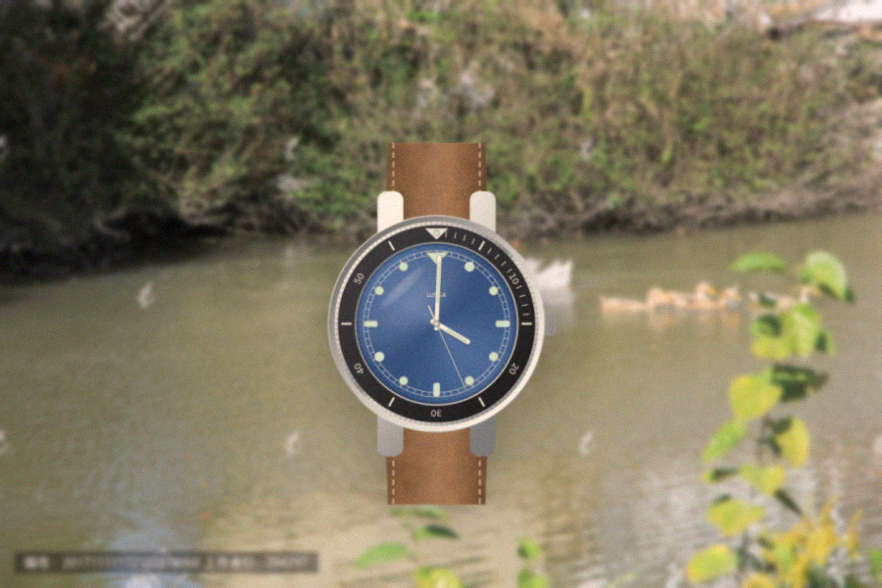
4:00:26
